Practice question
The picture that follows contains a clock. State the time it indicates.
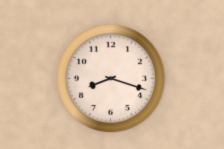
8:18
